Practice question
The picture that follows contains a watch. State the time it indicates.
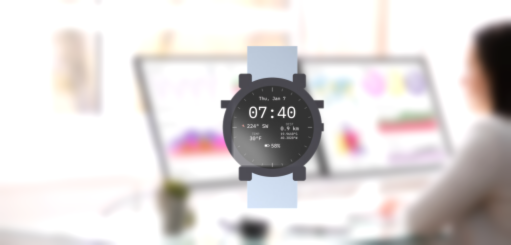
7:40
